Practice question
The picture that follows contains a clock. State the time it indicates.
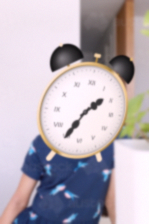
1:35
